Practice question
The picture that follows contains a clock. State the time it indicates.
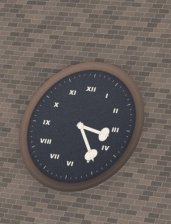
3:24
